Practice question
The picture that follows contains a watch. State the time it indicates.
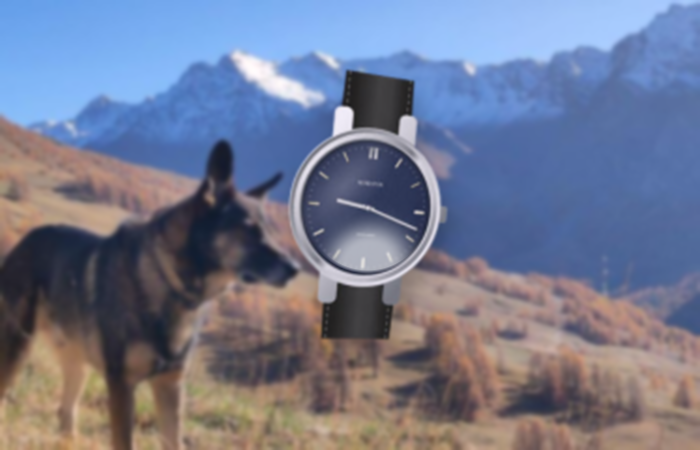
9:18
